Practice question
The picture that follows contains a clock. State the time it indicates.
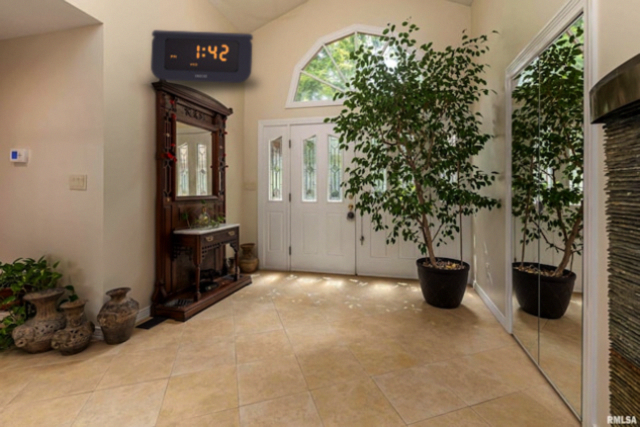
1:42
